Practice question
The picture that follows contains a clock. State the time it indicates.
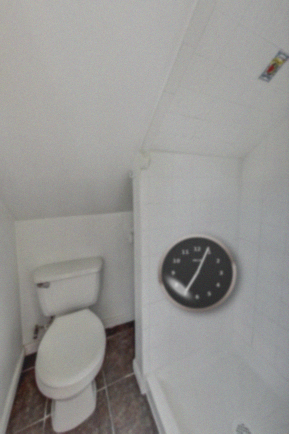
7:04
